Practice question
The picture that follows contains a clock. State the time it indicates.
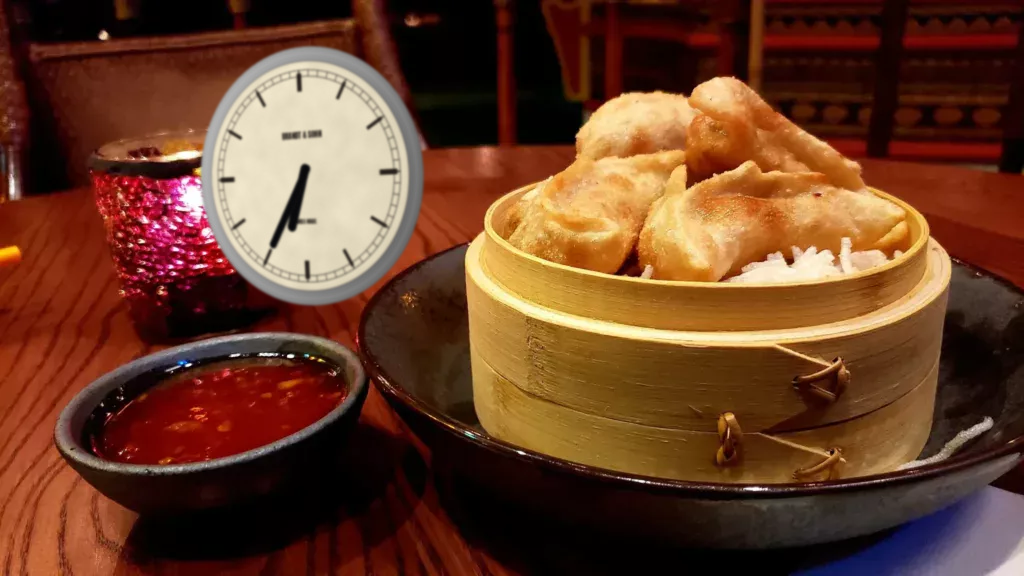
6:35
